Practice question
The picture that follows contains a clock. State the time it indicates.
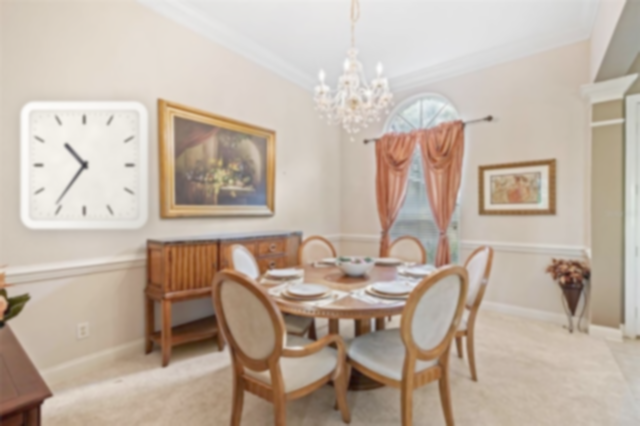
10:36
